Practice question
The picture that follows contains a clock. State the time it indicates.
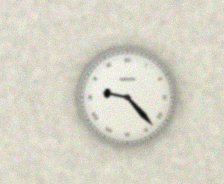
9:23
